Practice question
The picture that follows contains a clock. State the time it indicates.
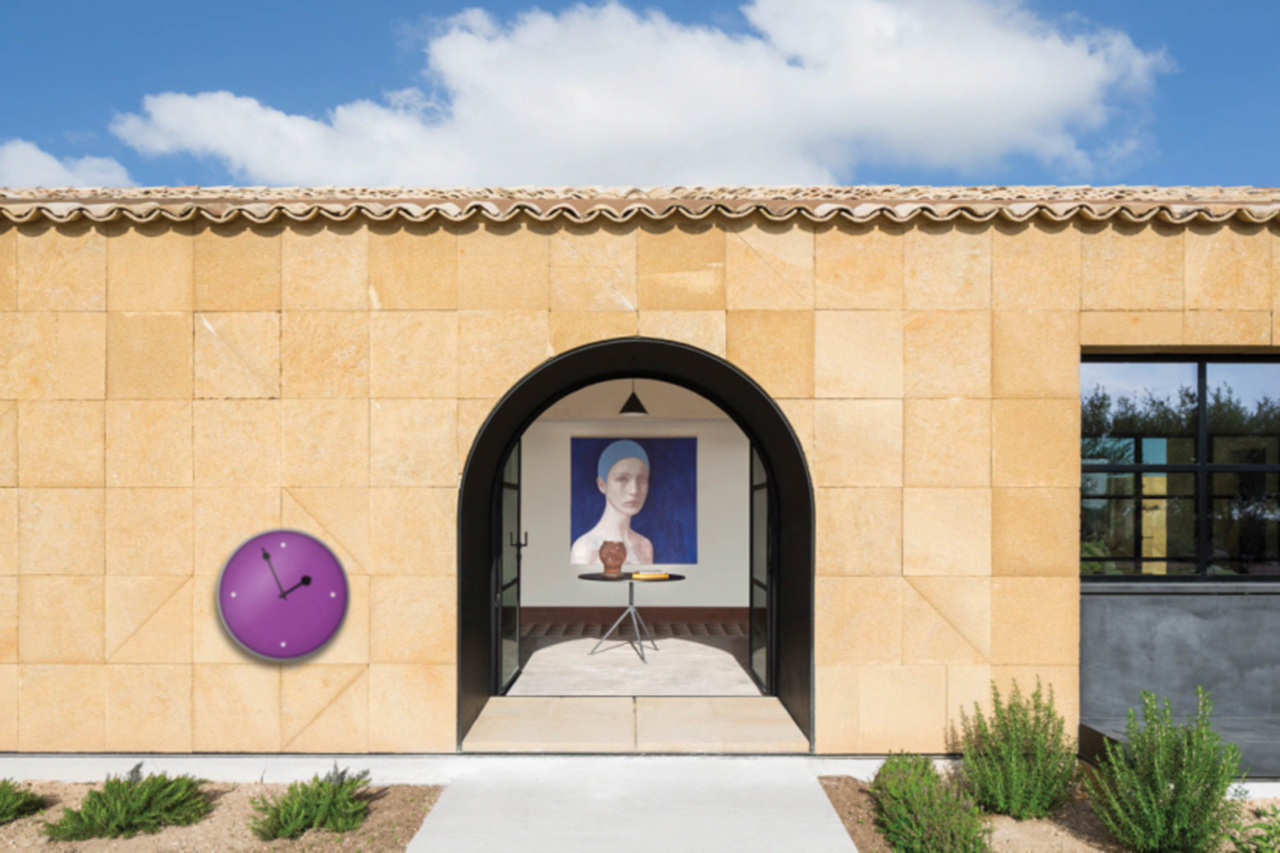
1:56
